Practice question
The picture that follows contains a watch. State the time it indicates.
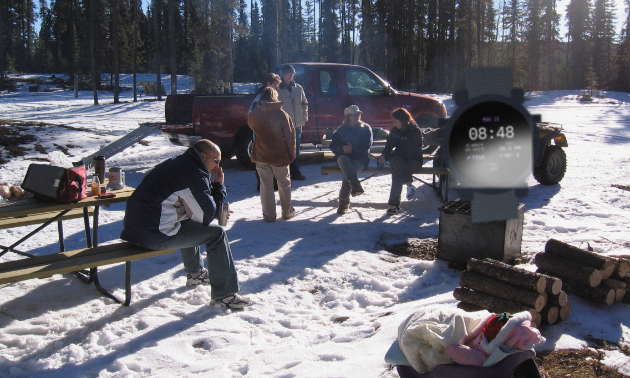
8:48
